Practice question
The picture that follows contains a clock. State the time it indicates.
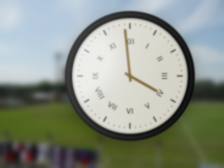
3:59
